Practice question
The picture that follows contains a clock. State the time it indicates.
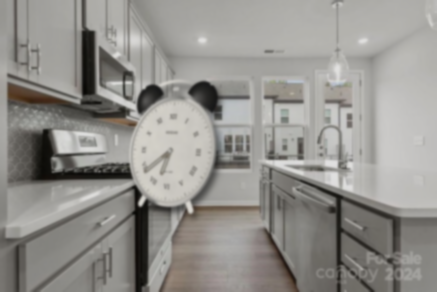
6:39
